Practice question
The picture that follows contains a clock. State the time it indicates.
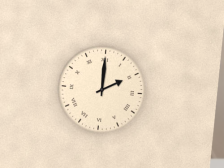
2:00
